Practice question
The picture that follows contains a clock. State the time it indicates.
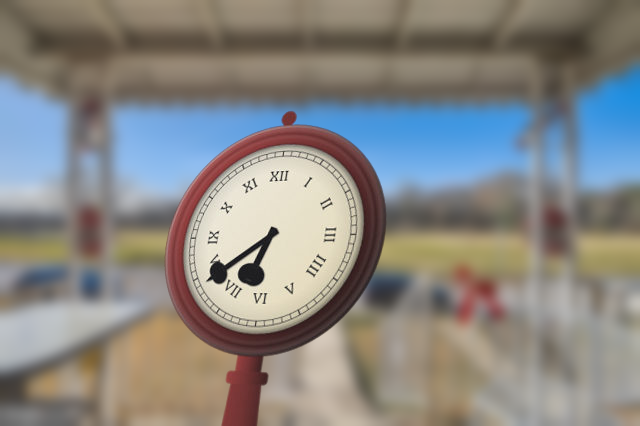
6:39
